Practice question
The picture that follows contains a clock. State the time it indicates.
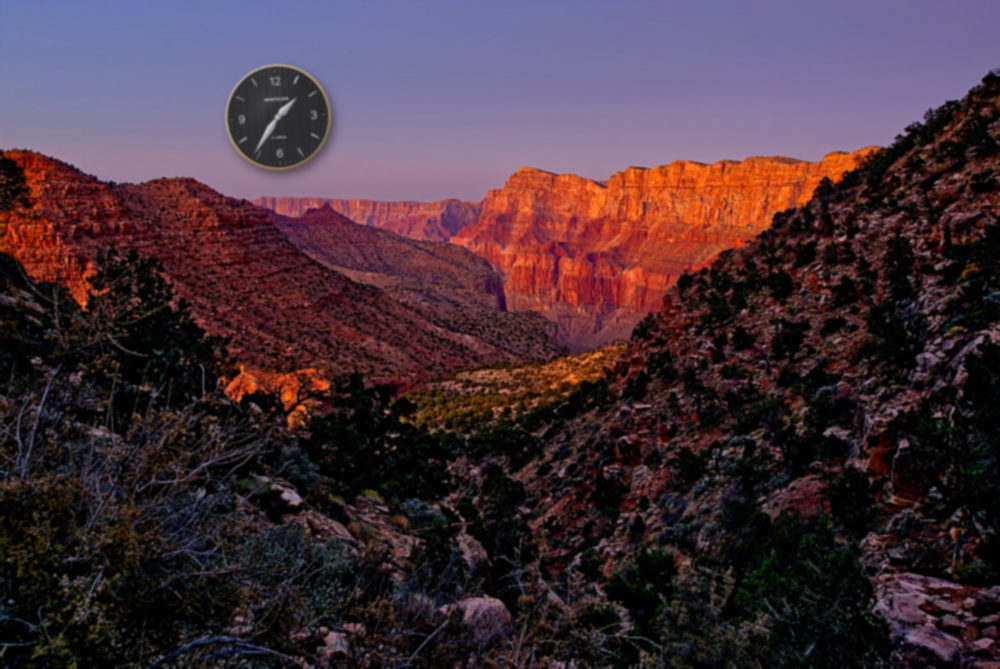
1:36
